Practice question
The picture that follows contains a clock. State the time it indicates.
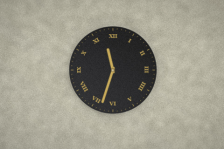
11:33
